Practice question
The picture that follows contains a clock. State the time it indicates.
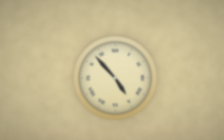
4:53
